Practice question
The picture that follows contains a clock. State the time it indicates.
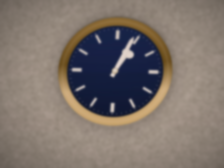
1:04
